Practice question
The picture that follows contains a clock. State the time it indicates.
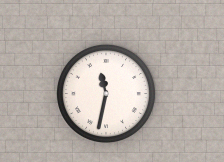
11:32
